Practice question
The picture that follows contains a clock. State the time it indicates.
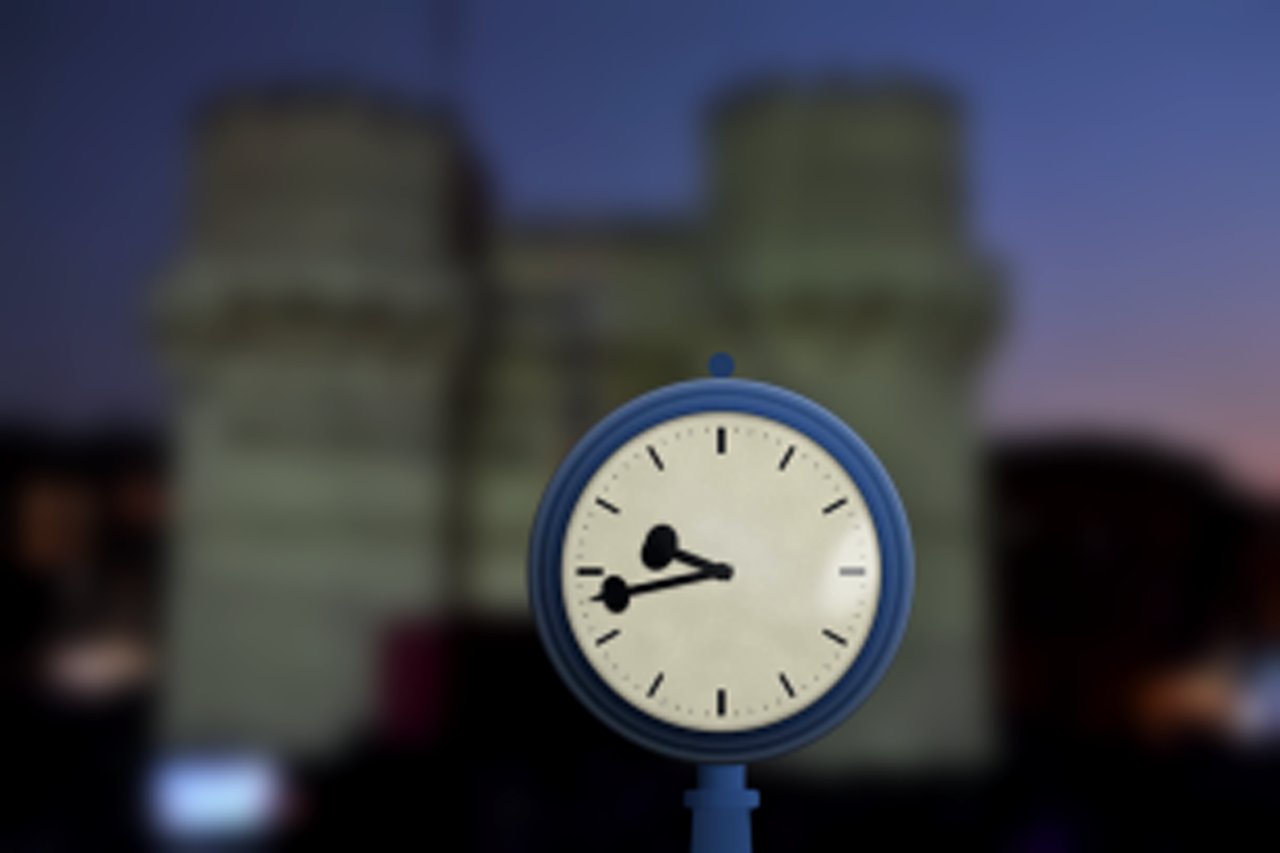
9:43
